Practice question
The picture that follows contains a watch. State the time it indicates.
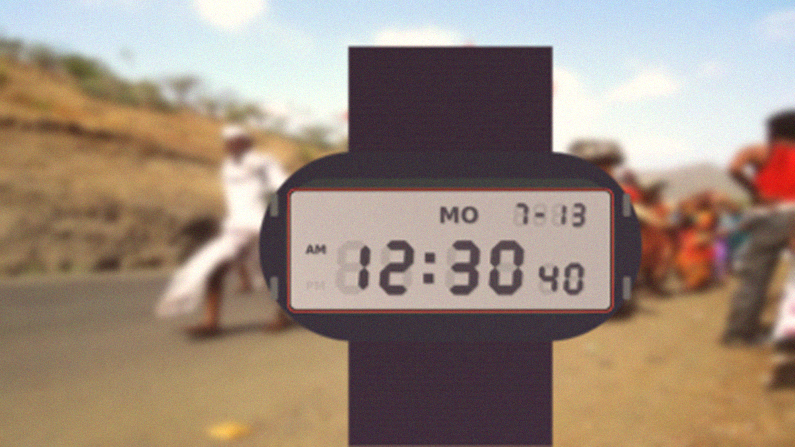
12:30:40
